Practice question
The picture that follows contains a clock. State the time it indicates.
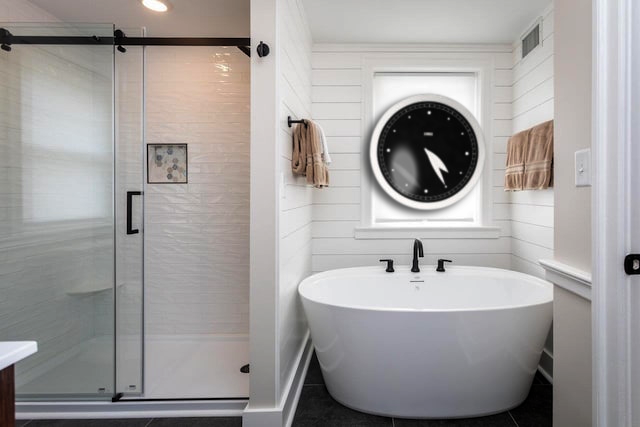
4:25
